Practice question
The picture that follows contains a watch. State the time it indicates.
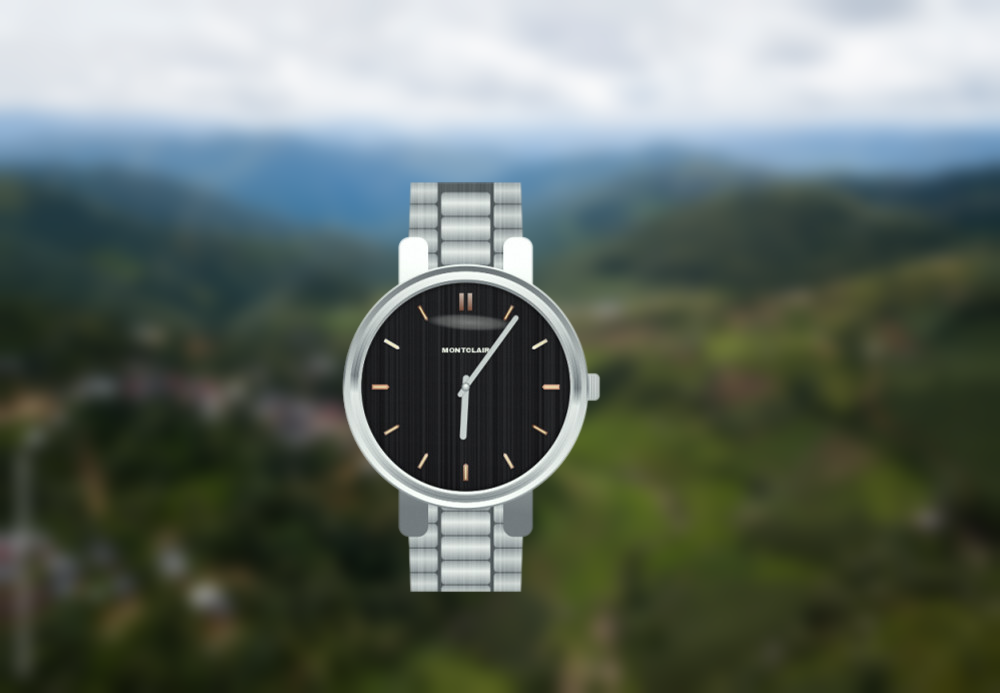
6:06
